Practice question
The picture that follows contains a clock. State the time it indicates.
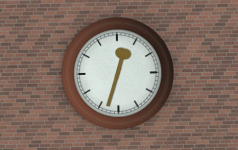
12:33
